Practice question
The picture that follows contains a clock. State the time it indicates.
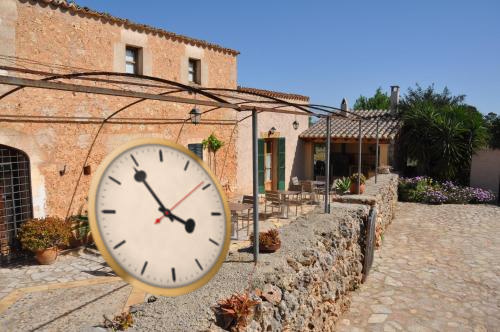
3:54:09
